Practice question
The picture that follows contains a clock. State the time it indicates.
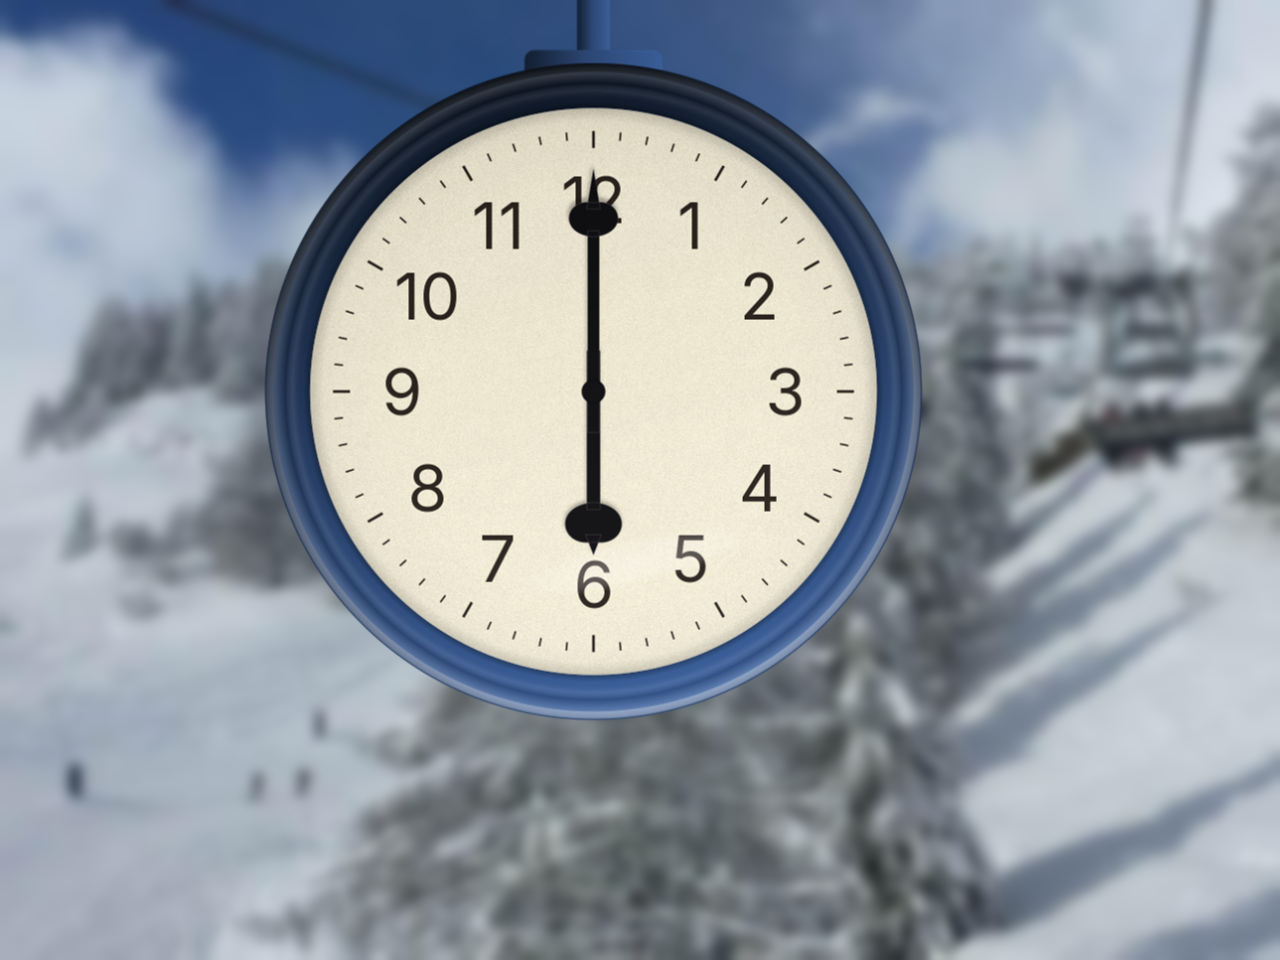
6:00
